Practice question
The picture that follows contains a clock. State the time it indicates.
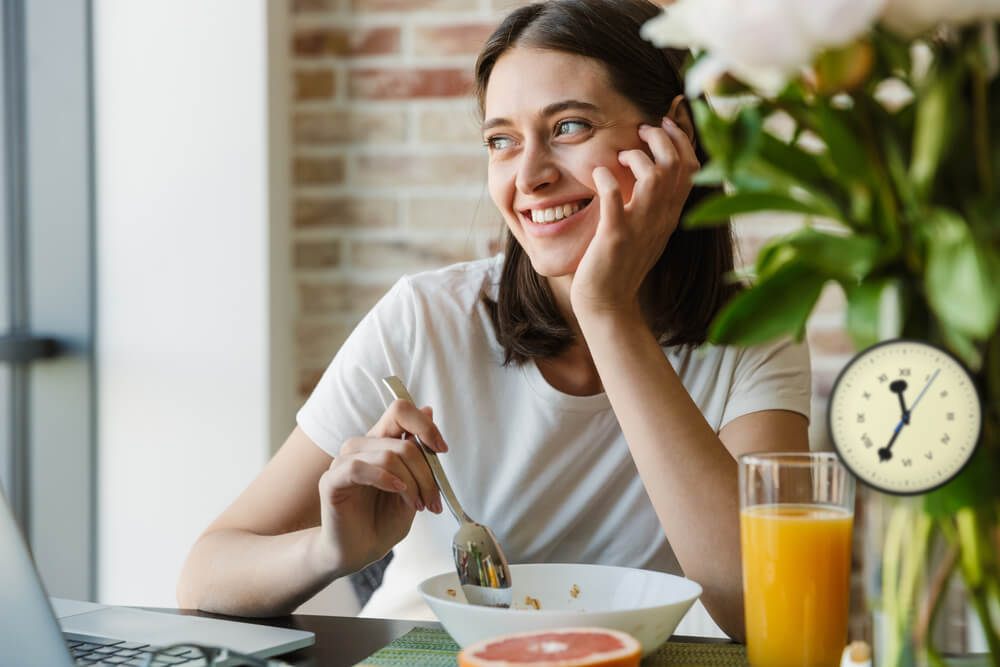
11:35:06
